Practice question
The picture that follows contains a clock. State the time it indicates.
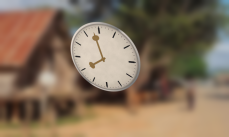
7:58
